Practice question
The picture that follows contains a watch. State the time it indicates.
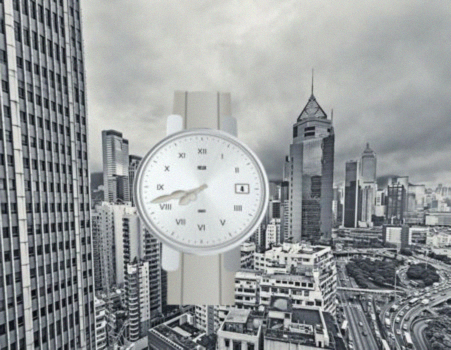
7:42
